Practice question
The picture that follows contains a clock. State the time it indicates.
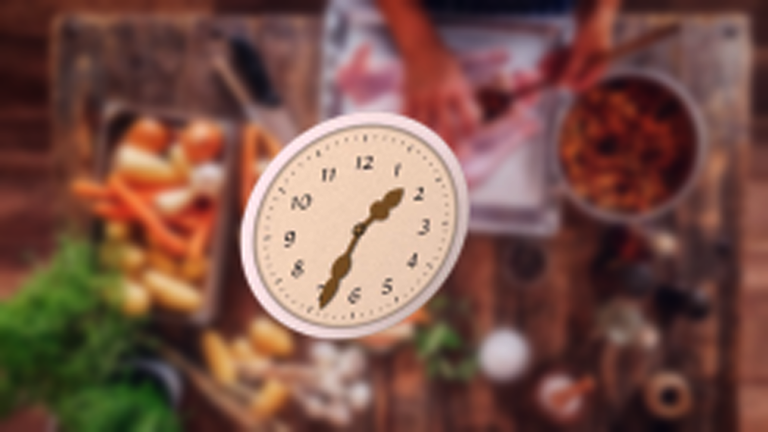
1:34
